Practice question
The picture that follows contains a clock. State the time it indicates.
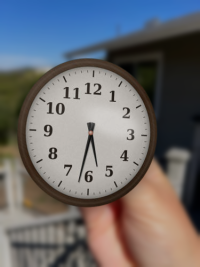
5:32
